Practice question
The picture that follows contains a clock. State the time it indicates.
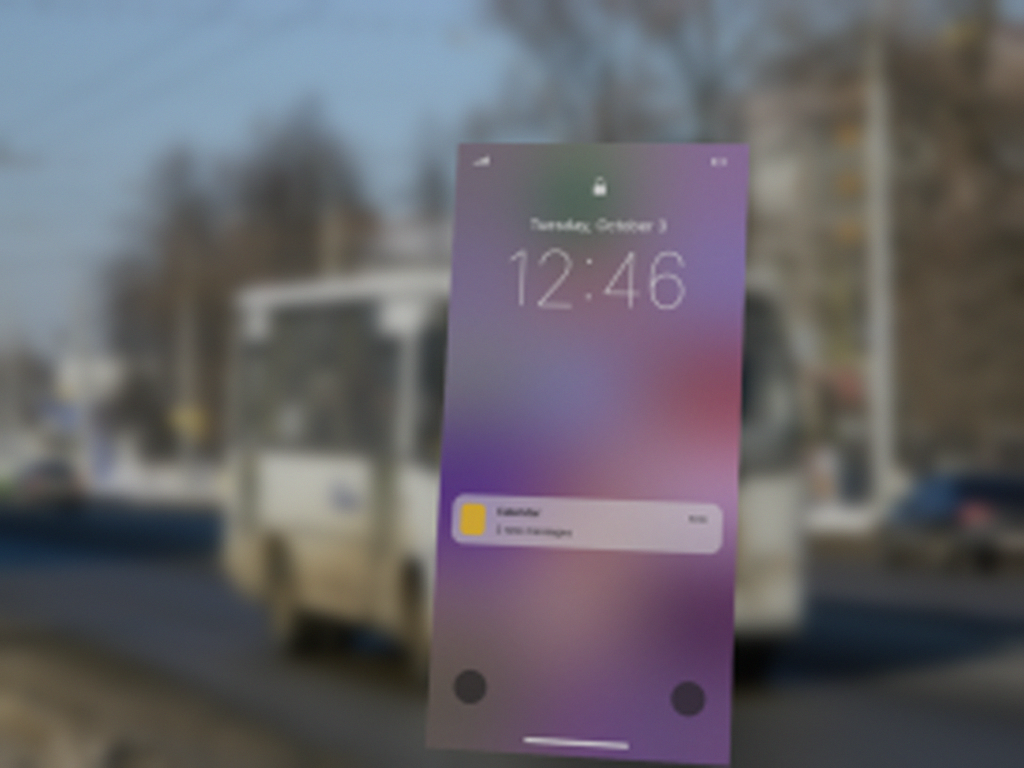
12:46
